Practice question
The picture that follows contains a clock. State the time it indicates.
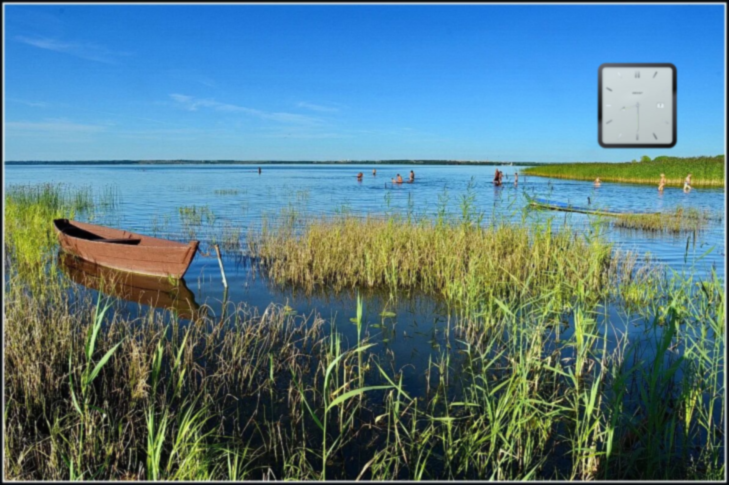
8:30
